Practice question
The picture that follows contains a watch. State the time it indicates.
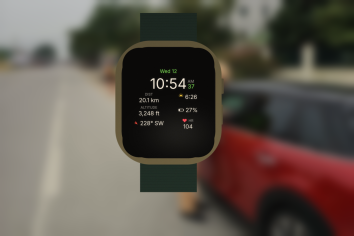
10:54
